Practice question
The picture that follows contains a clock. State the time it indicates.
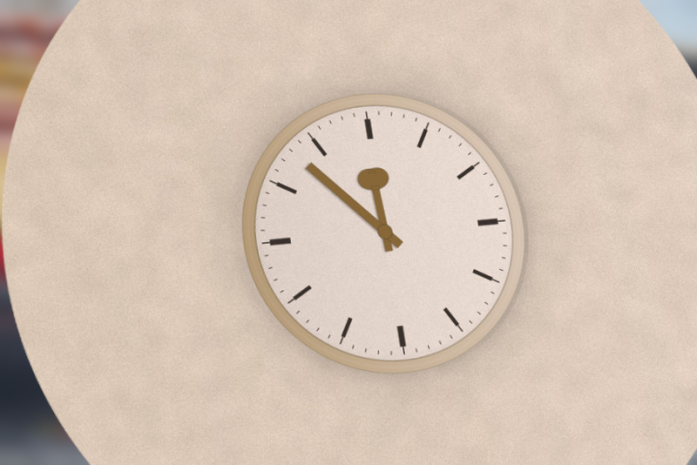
11:53
